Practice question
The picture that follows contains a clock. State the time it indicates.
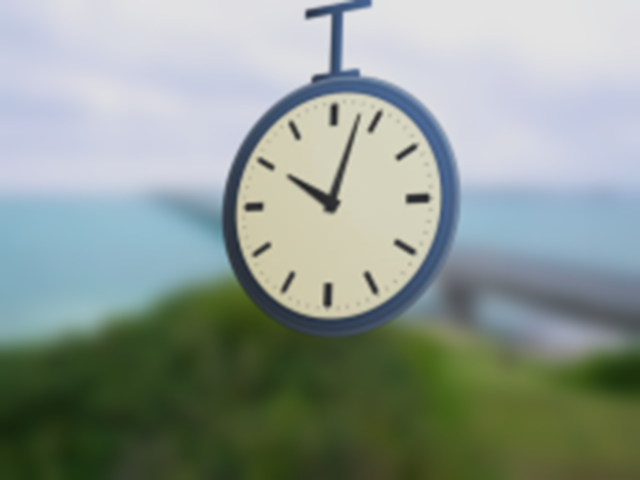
10:03
